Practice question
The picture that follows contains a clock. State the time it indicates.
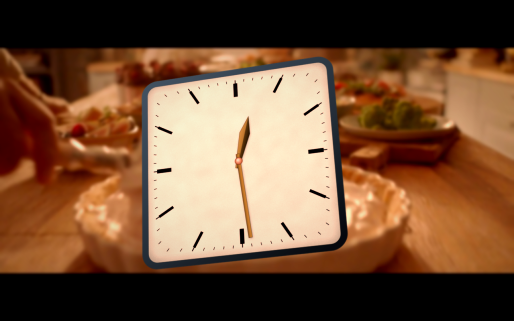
12:29
